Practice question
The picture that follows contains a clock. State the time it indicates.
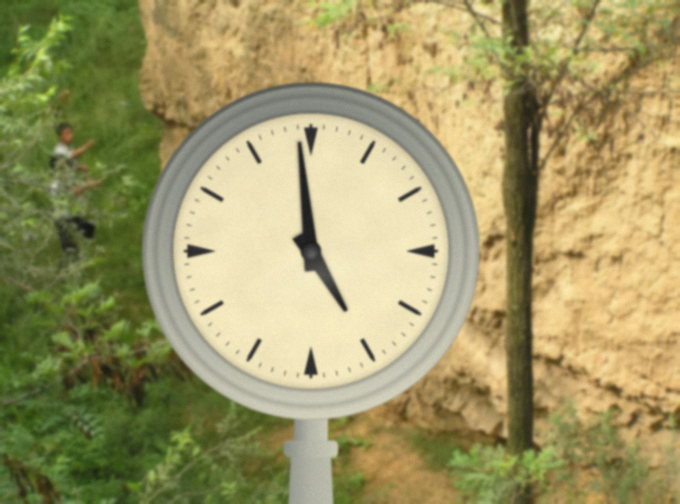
4:59
